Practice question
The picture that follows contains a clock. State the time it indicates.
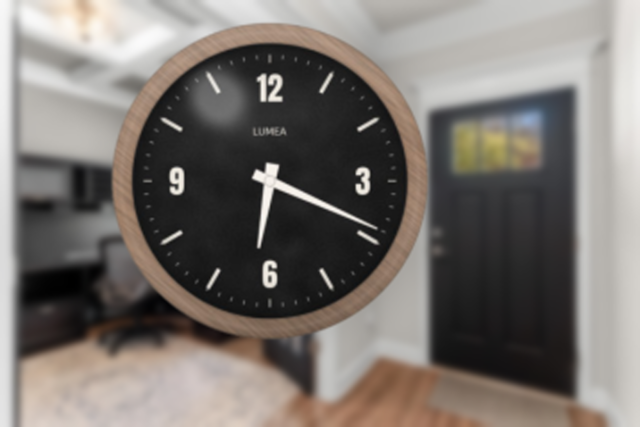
6:19
